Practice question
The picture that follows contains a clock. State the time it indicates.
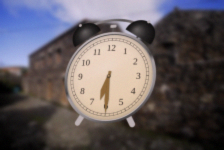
6:30
